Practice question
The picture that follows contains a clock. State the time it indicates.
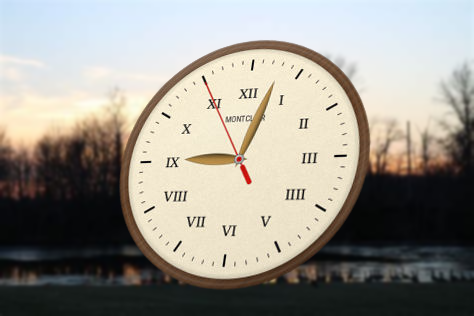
9:02:55
